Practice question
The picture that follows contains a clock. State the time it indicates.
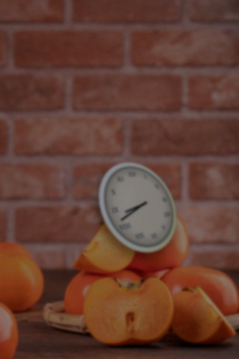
8:42
